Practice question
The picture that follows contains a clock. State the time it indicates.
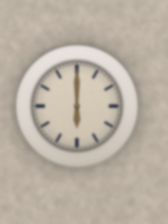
6:00
